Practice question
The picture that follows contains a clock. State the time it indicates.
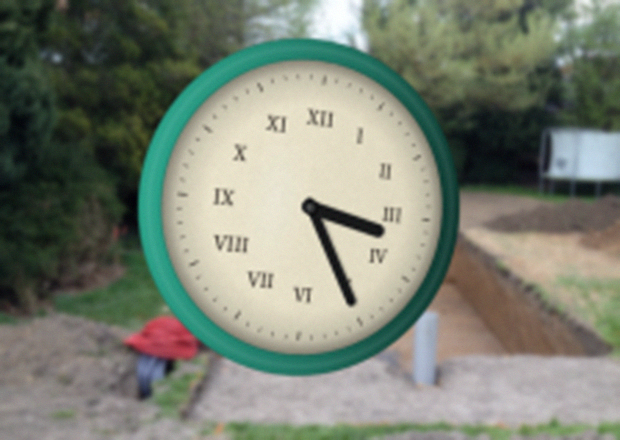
3:25
